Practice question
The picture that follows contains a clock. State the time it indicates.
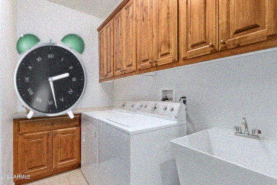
2:28
